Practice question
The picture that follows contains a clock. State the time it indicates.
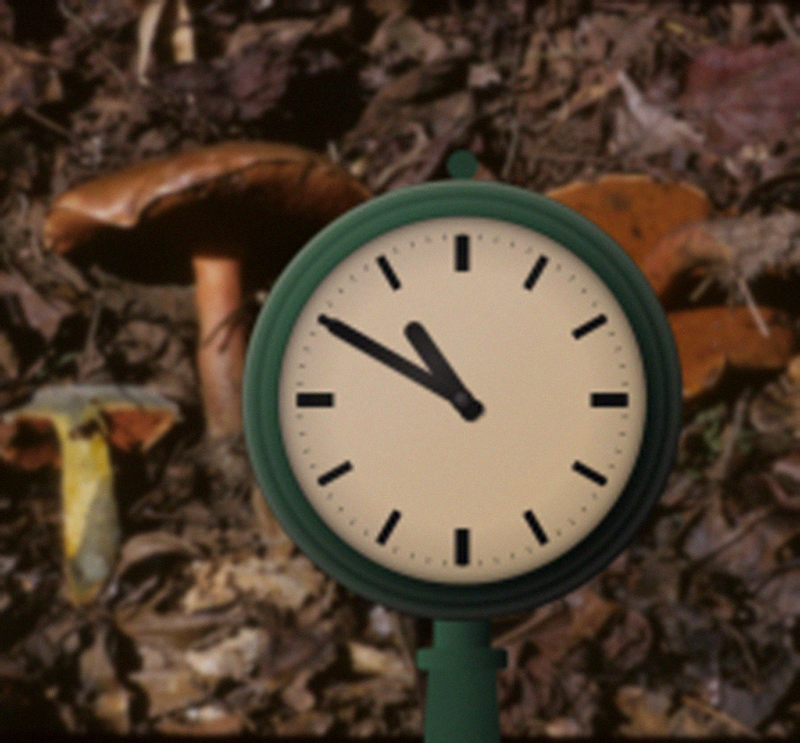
10:50
